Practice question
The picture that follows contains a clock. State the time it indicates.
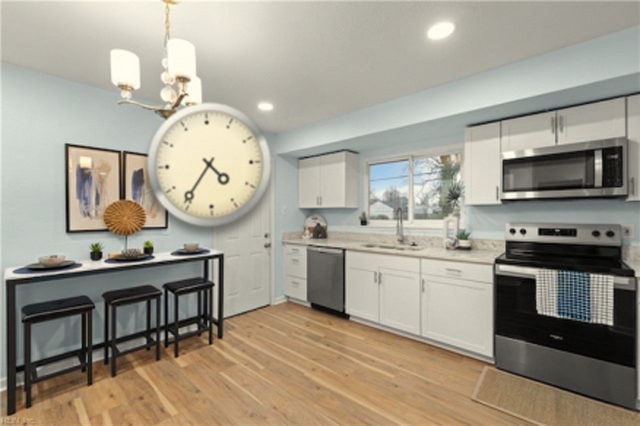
4:36
